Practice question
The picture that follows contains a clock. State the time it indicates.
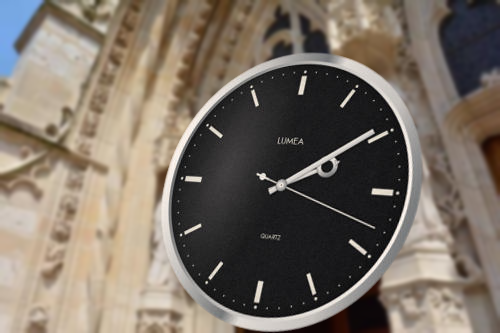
2:09:18
